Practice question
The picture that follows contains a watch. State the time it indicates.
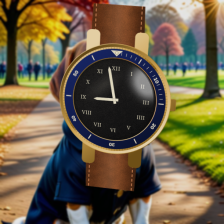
8:58
